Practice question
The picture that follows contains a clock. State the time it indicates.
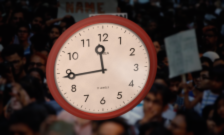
11:44
